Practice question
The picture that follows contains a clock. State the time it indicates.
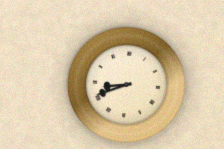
8:41
